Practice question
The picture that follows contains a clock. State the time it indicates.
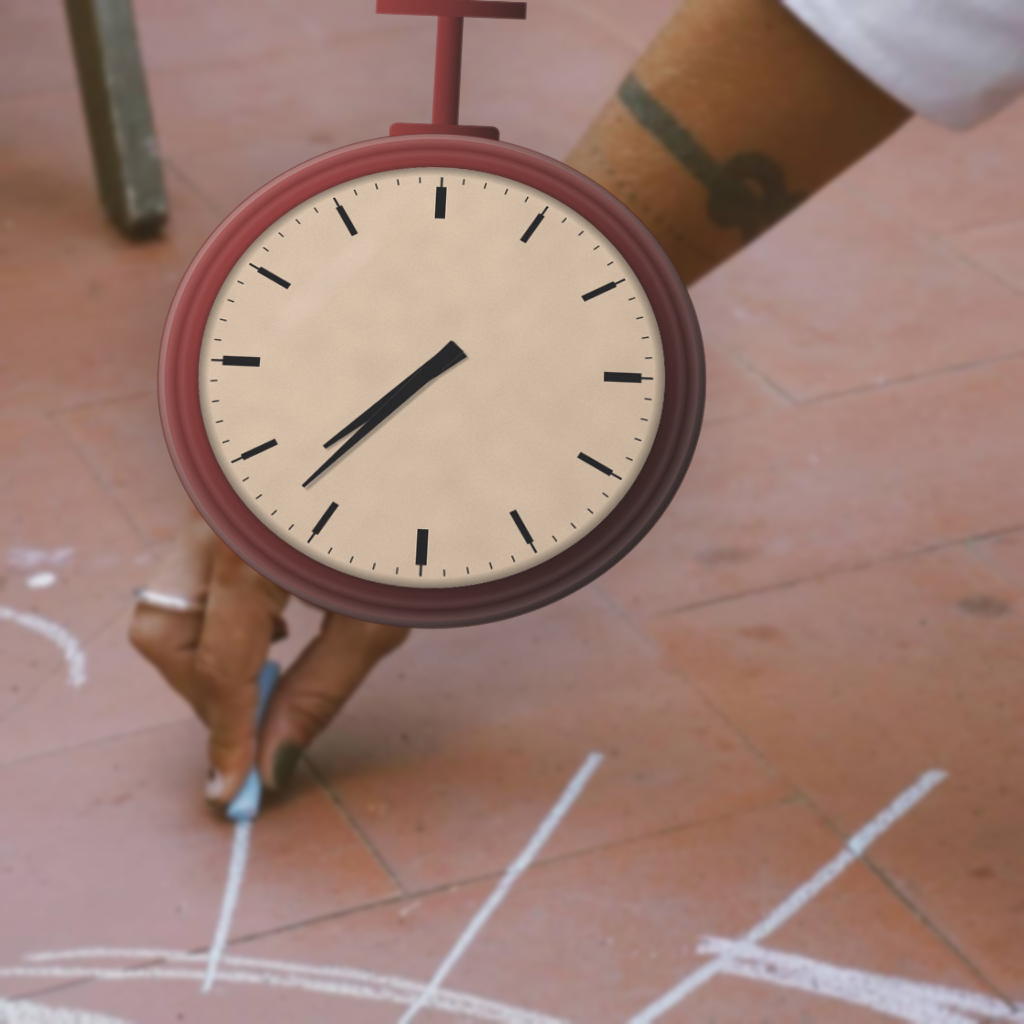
7:37
